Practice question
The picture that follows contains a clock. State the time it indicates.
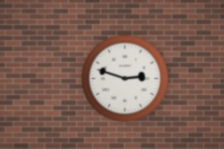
2:48
